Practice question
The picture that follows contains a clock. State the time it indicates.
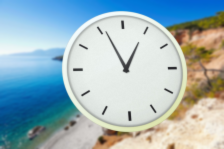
12:56
